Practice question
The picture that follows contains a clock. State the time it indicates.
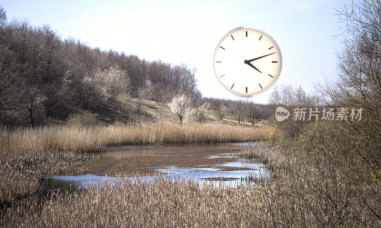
4:12
